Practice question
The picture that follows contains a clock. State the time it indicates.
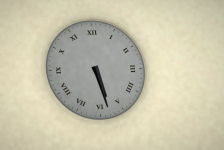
5:28
